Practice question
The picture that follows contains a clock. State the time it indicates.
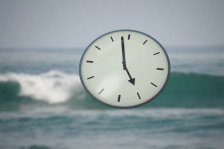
4:58
